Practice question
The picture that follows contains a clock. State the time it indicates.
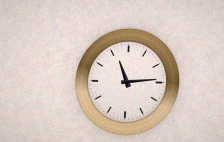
11:14
